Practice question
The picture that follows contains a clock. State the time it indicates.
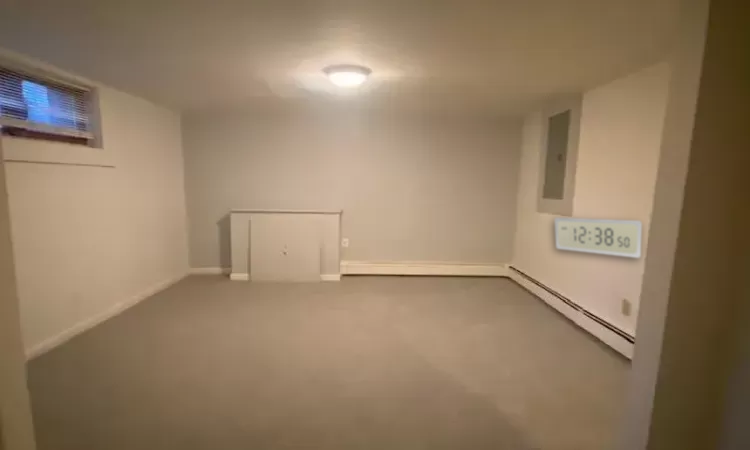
12:38
